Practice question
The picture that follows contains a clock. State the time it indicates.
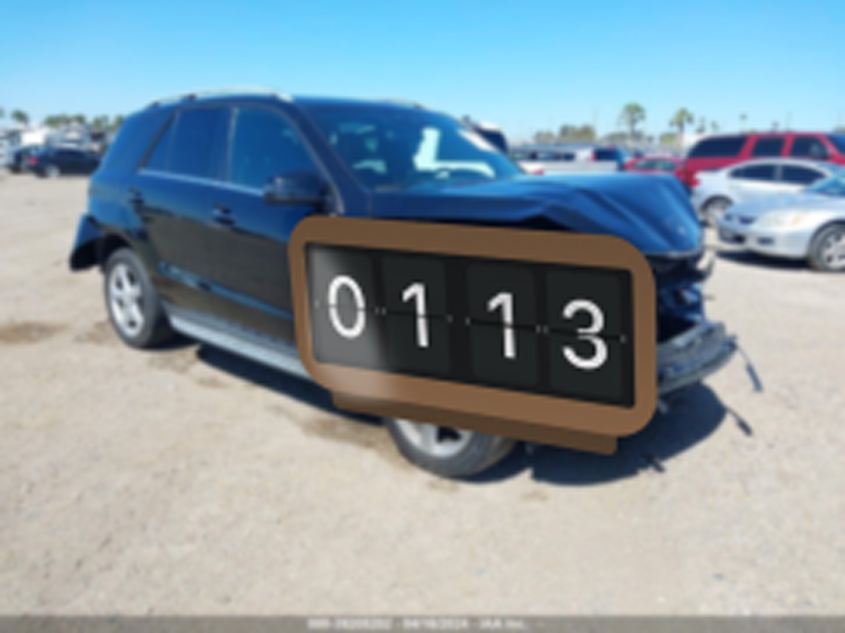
1:13
